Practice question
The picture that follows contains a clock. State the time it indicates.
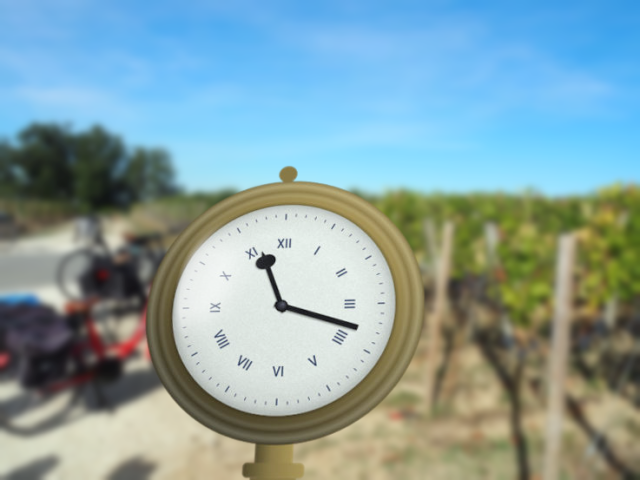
11:18
